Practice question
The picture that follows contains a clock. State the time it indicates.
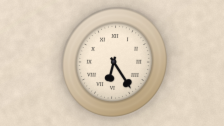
6:24
